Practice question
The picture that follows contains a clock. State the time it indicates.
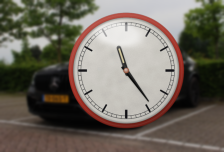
11:24
